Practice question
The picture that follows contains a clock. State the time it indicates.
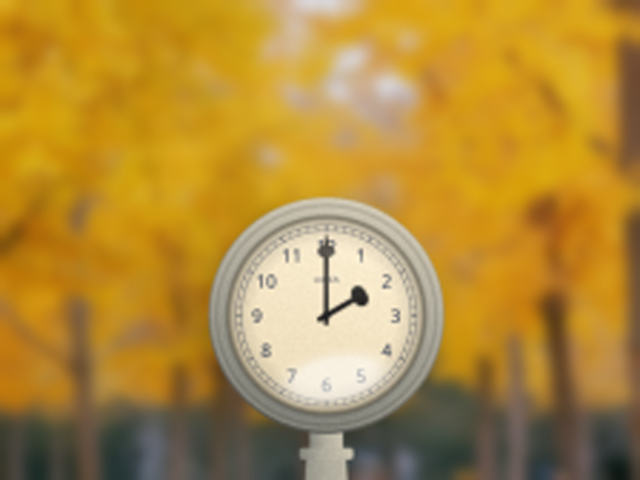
2:00
